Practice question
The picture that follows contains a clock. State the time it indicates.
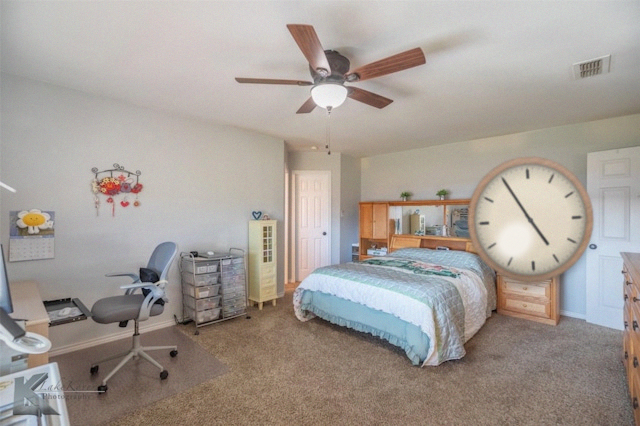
4:55
